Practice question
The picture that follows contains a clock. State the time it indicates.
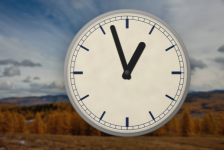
12:57
